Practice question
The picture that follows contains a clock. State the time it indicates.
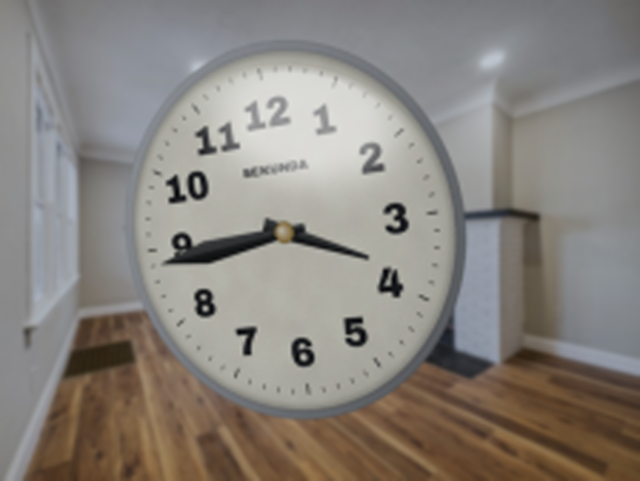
3:44
